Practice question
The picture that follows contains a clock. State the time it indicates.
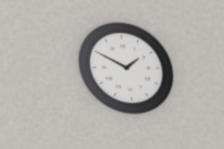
1:50
